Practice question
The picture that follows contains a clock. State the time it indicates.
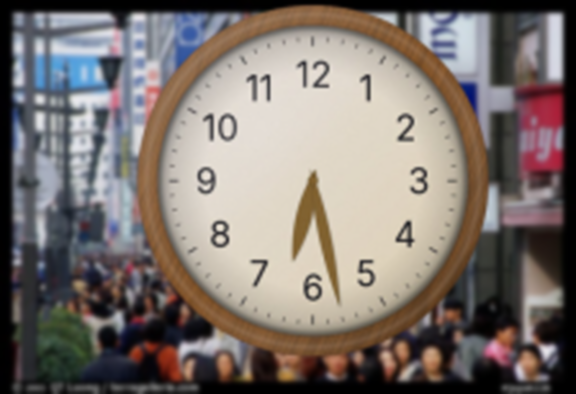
6:28
